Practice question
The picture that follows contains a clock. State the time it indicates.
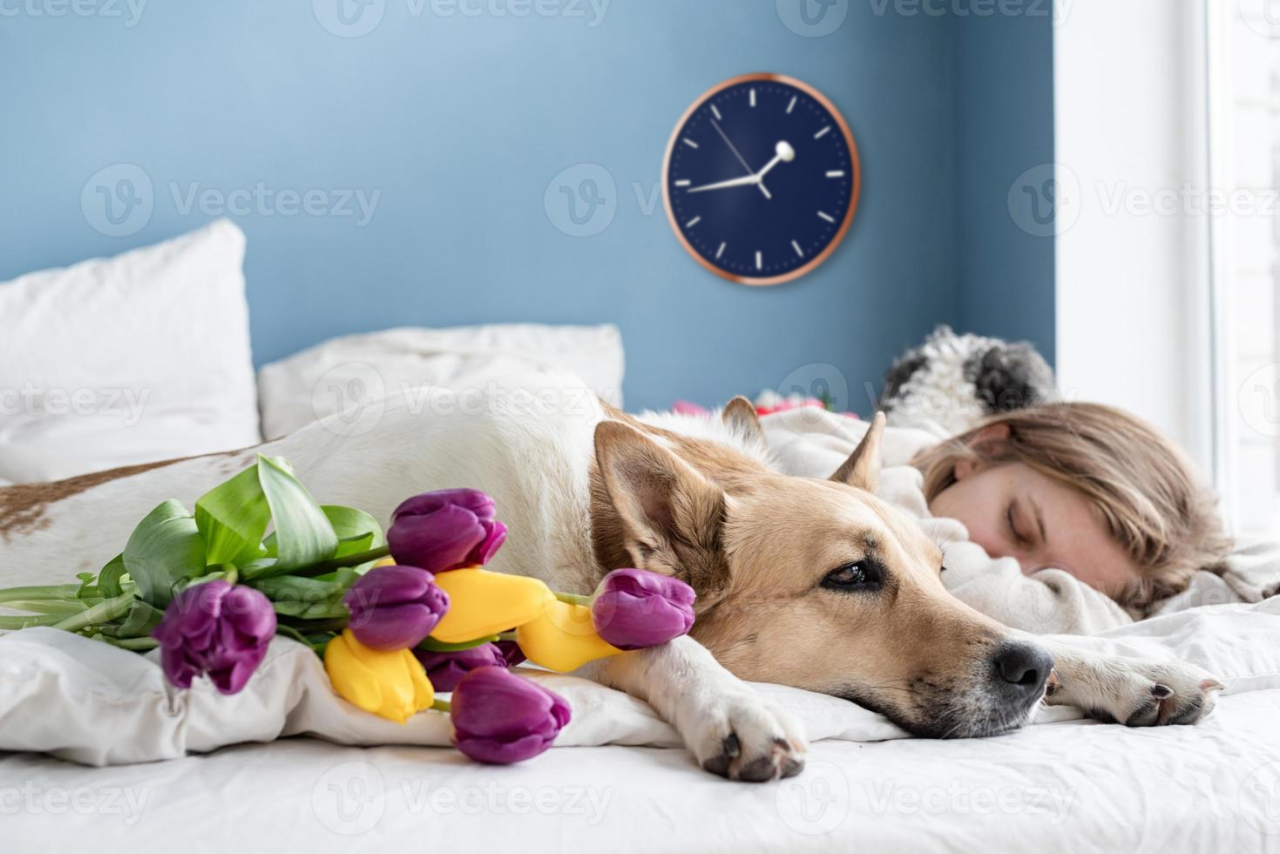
1:43:54
